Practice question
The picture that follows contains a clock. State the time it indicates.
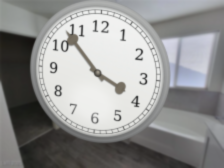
3:53
